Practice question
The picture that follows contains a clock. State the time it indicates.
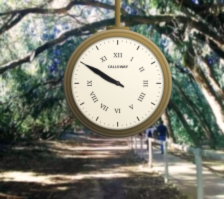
9:50
